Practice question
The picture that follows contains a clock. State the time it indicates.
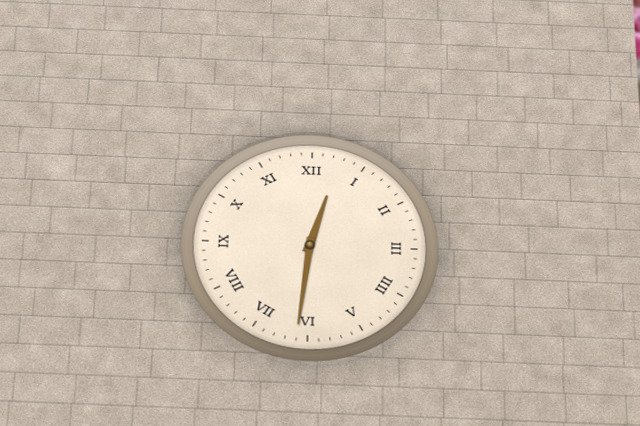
12:31
